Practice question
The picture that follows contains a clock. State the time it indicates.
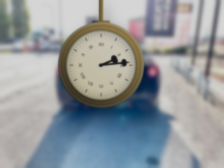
2:14
